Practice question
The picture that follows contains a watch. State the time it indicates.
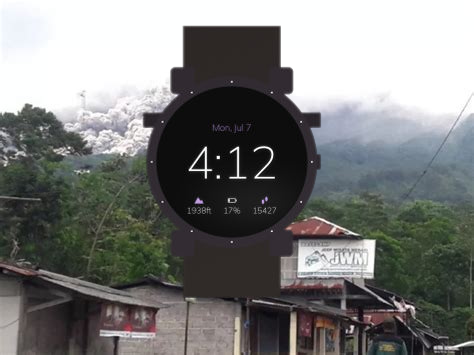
4:12
